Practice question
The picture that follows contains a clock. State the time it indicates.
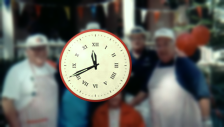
11:41
